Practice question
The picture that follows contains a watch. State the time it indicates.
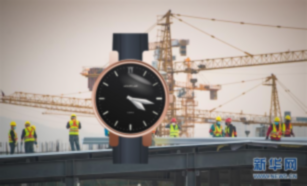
4:17
